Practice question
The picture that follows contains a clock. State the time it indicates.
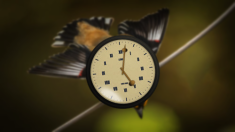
5:02
